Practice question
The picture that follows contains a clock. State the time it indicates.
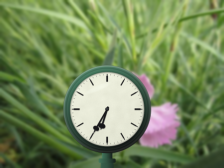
6:35
